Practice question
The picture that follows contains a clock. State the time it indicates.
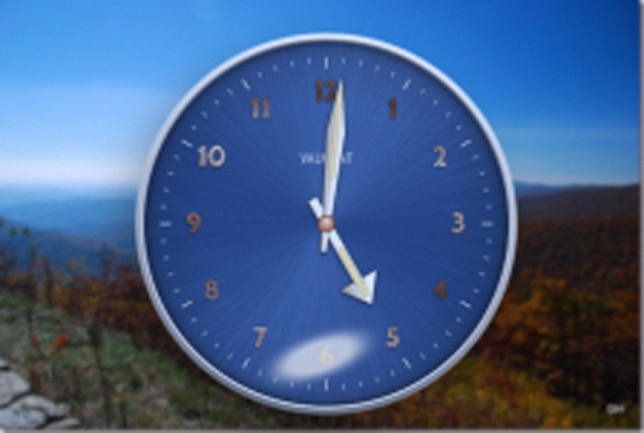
5:01
